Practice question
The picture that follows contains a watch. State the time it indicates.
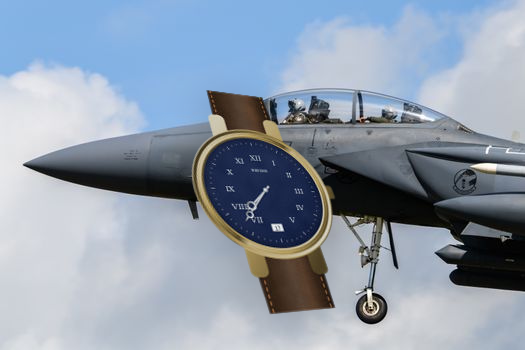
7:37
